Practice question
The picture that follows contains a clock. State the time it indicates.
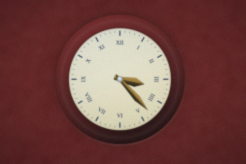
3:23
